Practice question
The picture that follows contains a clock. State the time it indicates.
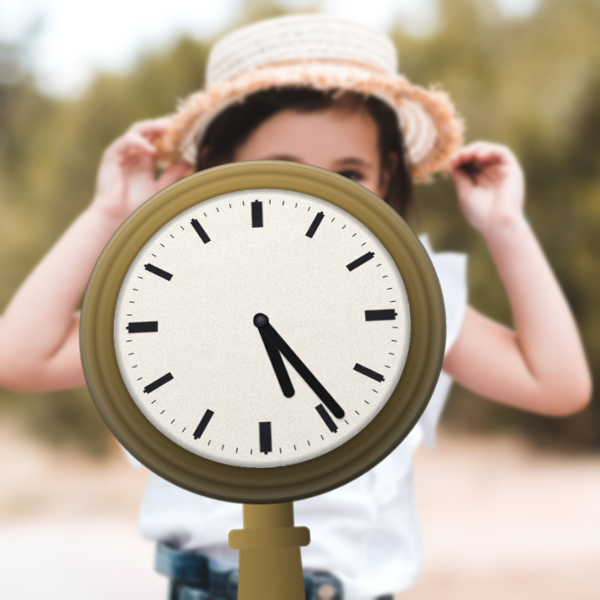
5:24
